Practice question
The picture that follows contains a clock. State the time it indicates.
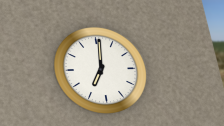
7:01
